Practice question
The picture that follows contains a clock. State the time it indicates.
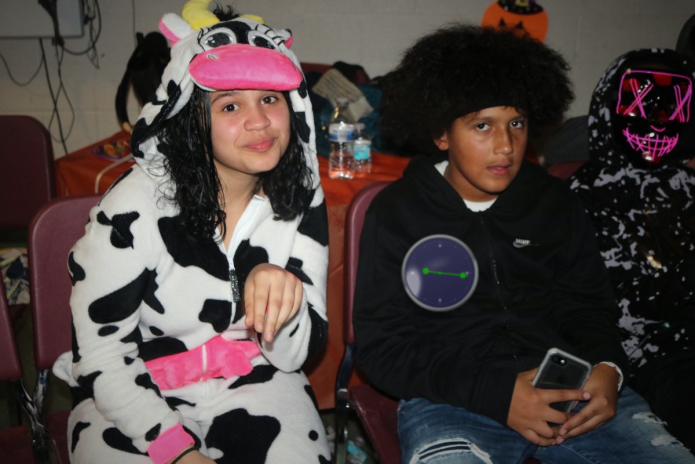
9:16
